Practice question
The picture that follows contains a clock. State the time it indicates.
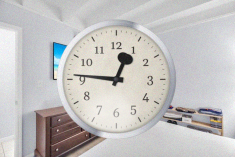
12:46
